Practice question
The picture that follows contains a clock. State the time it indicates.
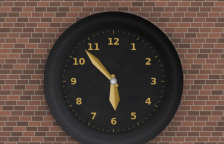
5:53
